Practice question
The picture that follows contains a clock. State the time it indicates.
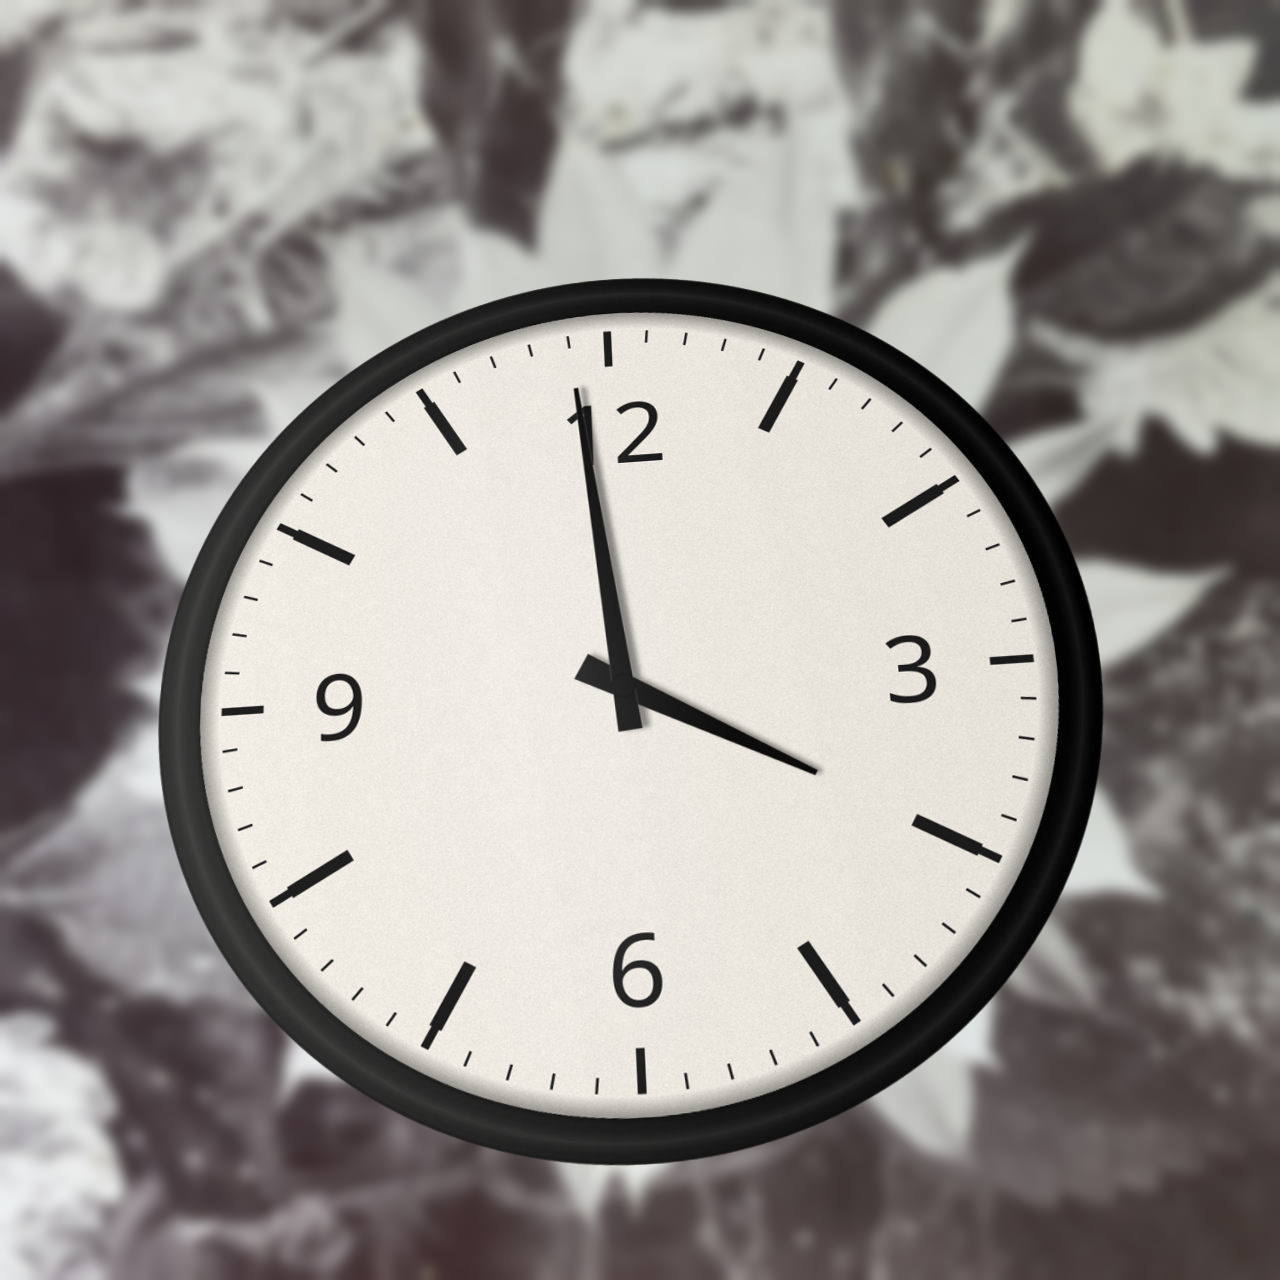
3:59
